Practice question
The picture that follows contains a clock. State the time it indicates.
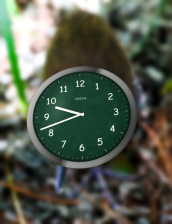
9:42
